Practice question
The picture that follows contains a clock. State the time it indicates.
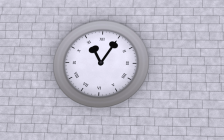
11:05
